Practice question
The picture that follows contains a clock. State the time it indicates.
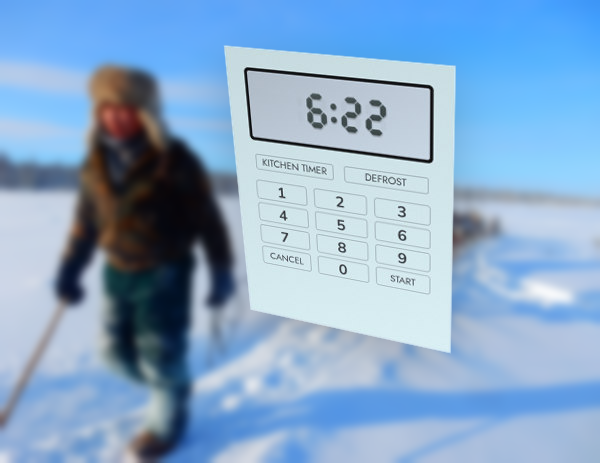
6:22
